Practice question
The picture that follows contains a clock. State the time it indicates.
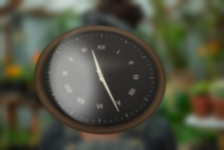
11:26
